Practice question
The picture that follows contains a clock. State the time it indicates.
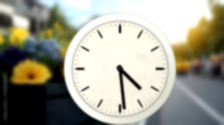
4:29
